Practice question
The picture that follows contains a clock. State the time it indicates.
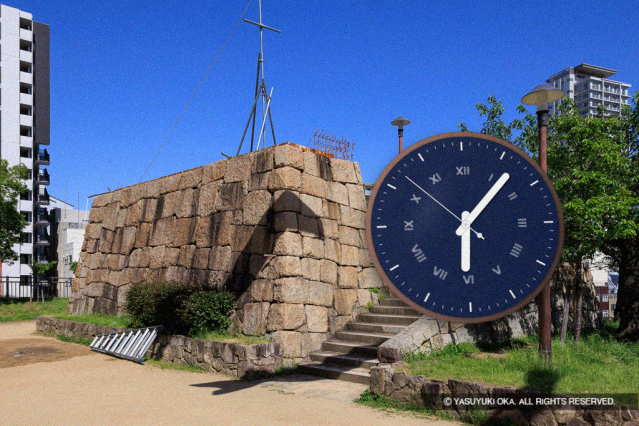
6:06:52
